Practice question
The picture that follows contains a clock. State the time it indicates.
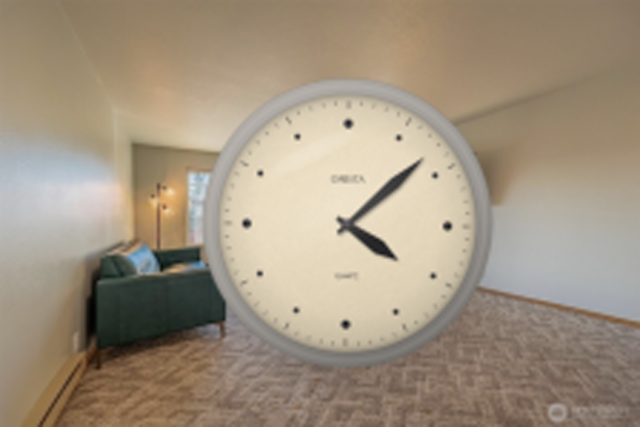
4:08
